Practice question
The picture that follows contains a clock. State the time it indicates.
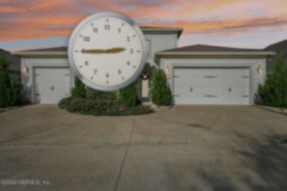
2:45
